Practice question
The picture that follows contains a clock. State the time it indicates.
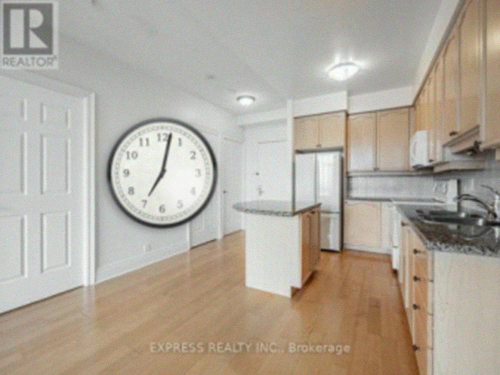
7:02
